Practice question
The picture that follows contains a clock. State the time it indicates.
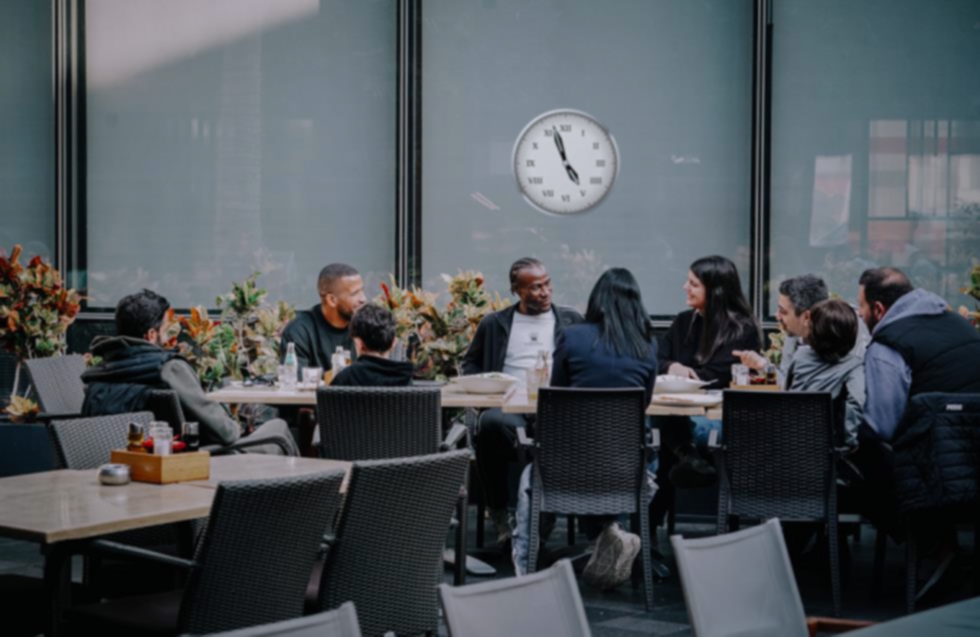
4:57
